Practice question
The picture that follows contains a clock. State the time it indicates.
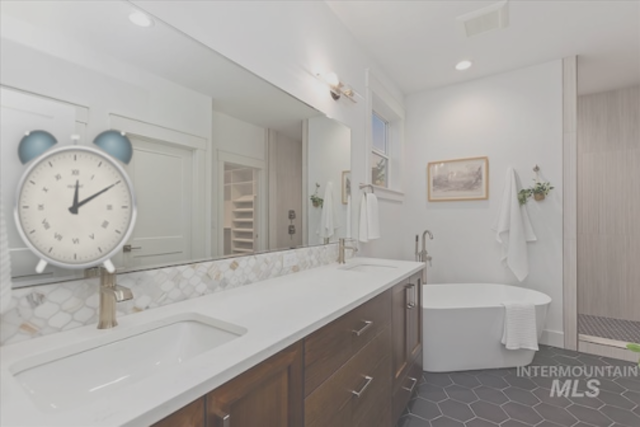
12:10
